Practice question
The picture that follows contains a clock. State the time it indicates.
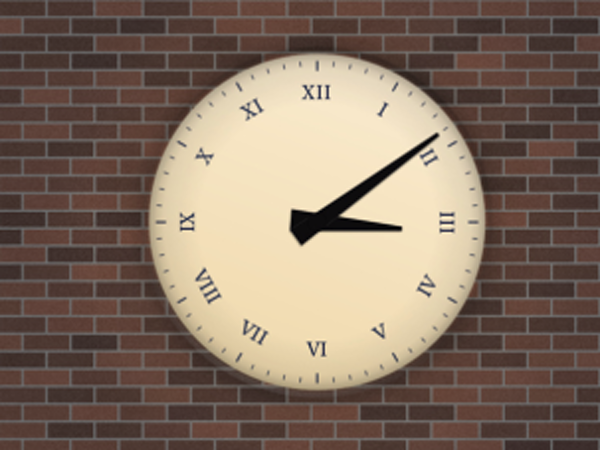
3:09
